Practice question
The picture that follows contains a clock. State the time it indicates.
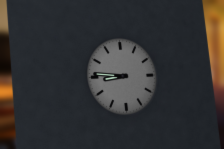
8:46
